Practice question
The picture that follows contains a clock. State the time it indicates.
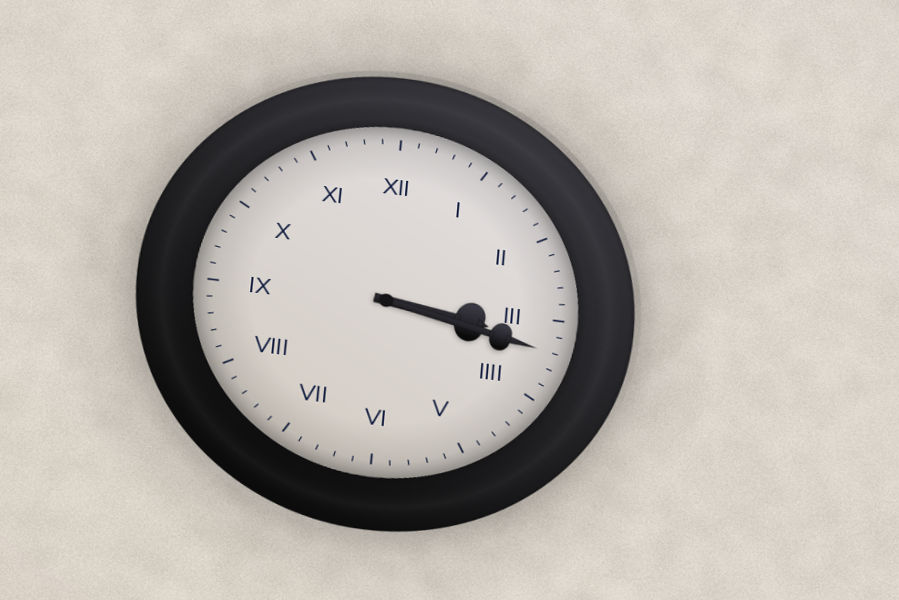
3:17
